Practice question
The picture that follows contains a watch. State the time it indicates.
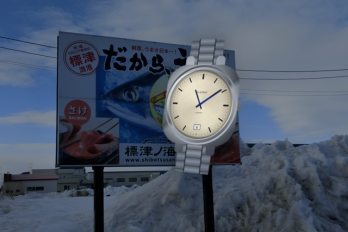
11:09
